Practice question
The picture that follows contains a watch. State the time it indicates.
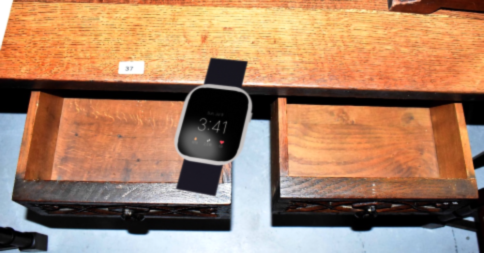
3:41
